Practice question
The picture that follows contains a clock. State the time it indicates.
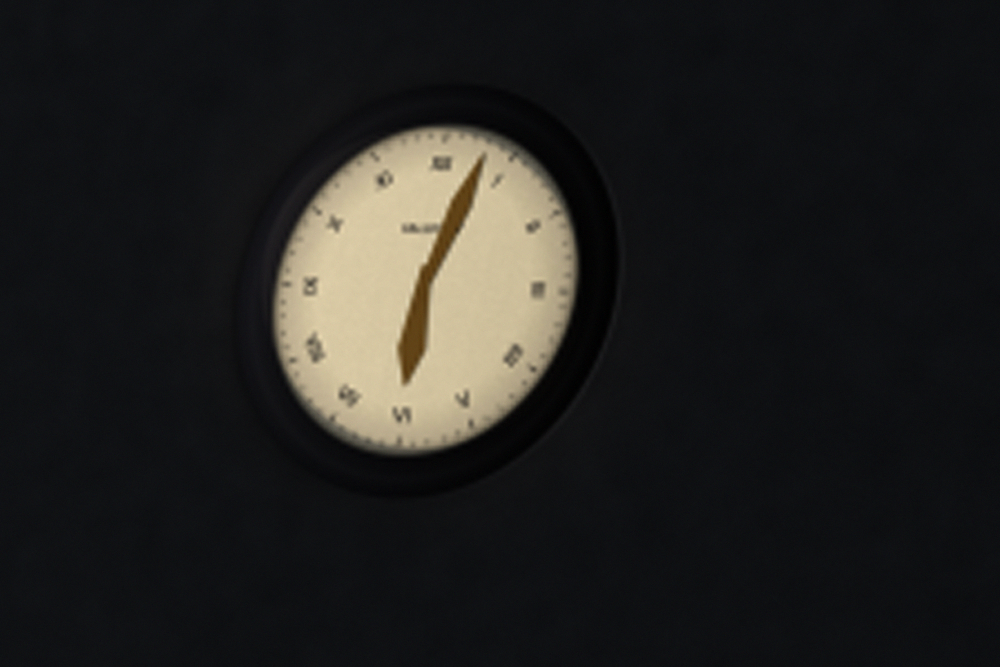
6:03
